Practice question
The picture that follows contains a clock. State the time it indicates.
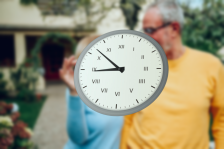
8:52
